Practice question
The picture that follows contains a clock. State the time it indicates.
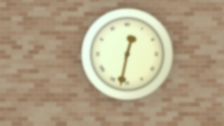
12:32
